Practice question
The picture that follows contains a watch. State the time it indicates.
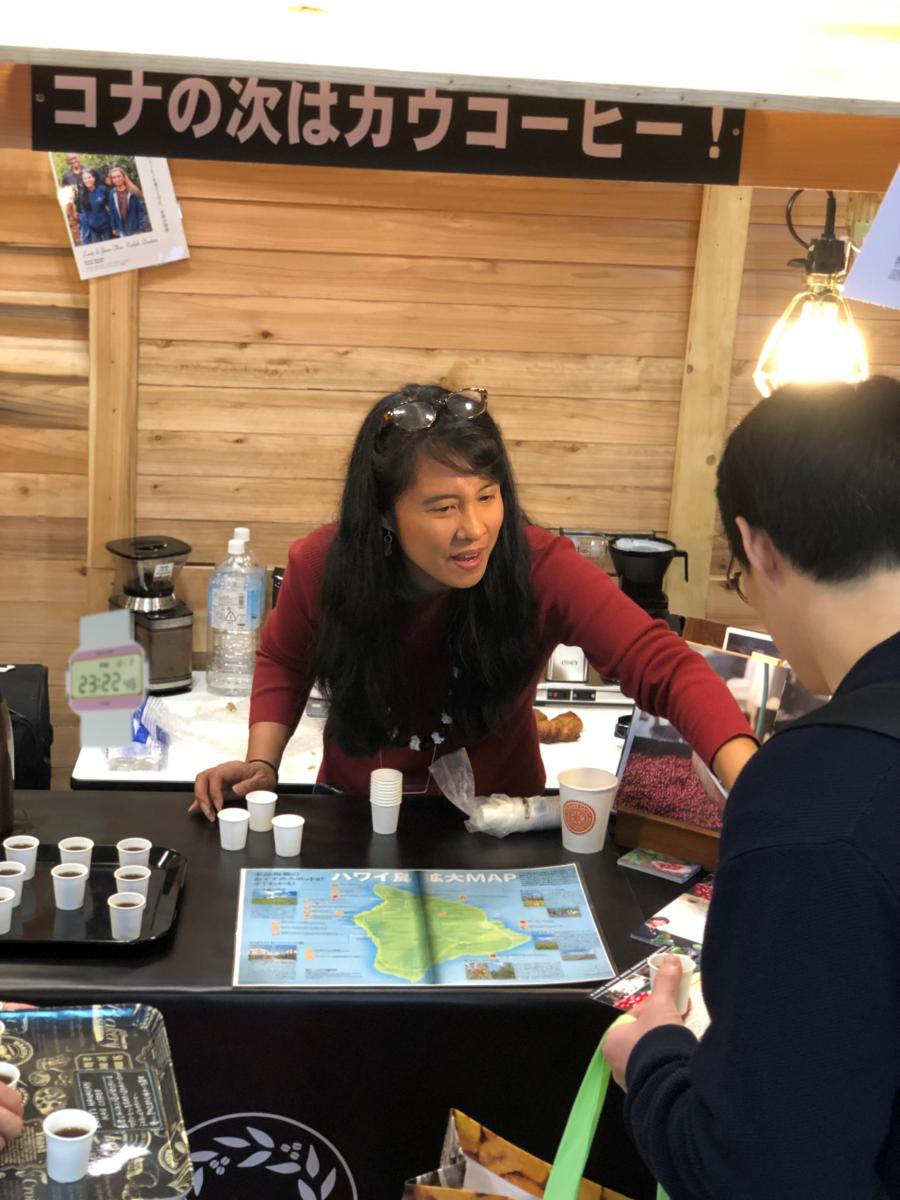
23:22
